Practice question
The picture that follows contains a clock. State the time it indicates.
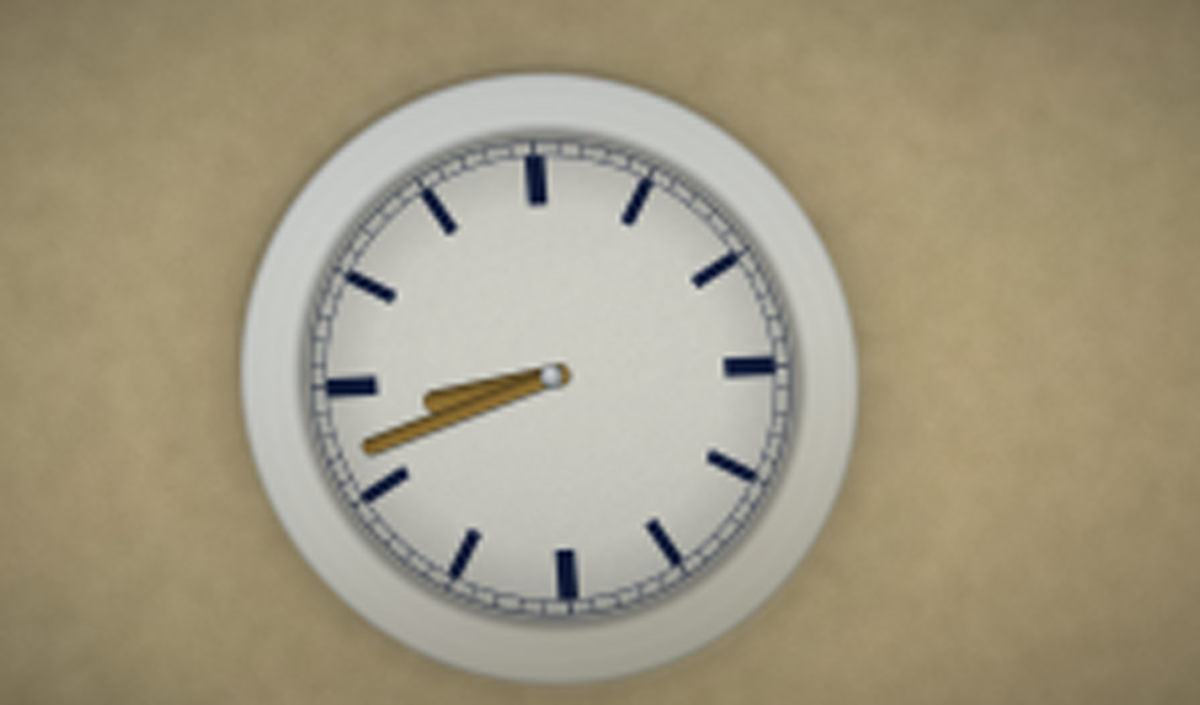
8:42
